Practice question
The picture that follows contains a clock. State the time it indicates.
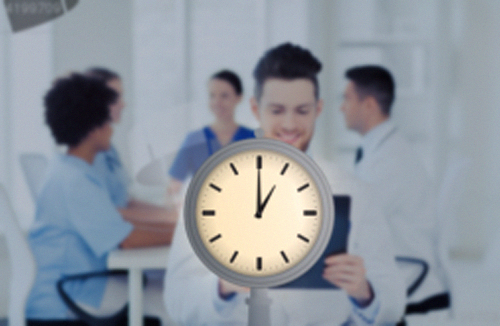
1:00
